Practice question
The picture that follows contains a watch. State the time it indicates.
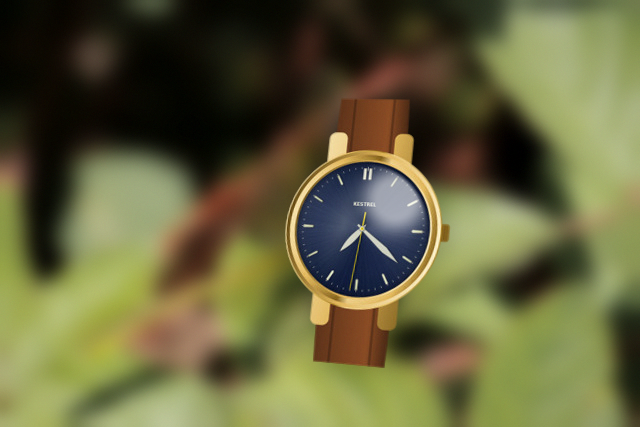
7:21:31
